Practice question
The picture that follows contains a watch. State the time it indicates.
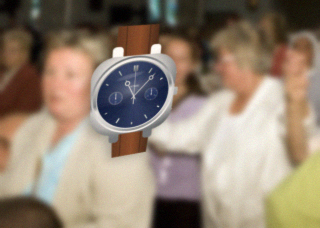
11:07
